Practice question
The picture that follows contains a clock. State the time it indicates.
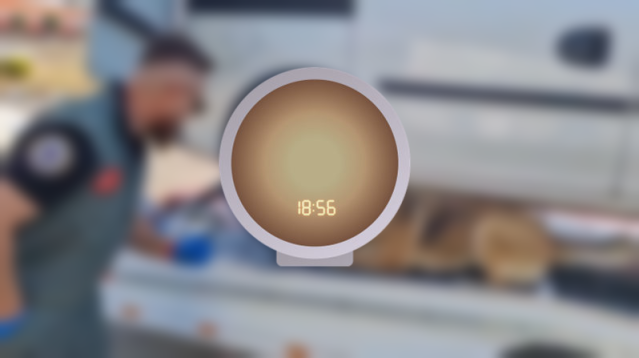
18:56
